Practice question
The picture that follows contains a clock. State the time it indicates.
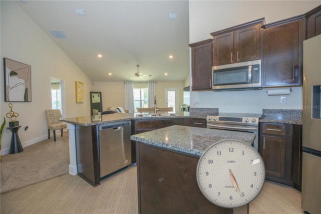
5:26
